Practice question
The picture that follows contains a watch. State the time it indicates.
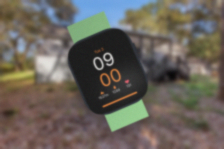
9:00
